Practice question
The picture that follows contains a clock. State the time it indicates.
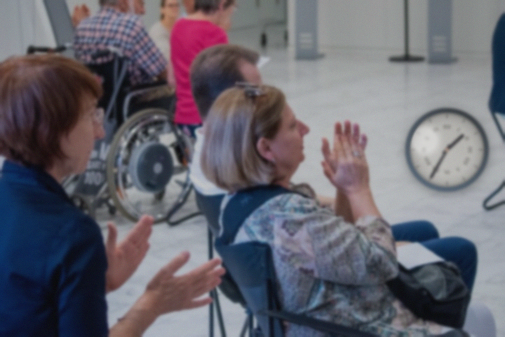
1:35
